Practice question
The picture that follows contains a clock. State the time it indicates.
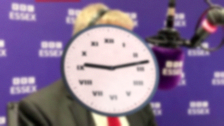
9:13
